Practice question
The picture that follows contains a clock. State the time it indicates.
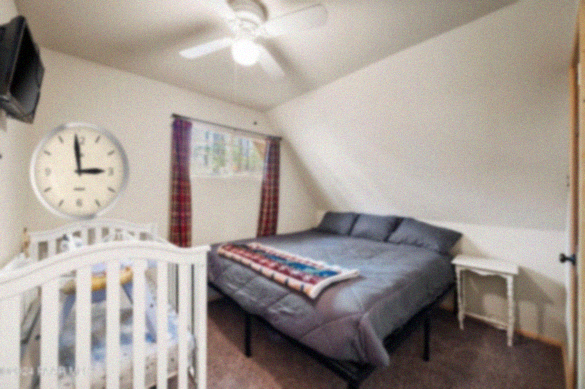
2:59
